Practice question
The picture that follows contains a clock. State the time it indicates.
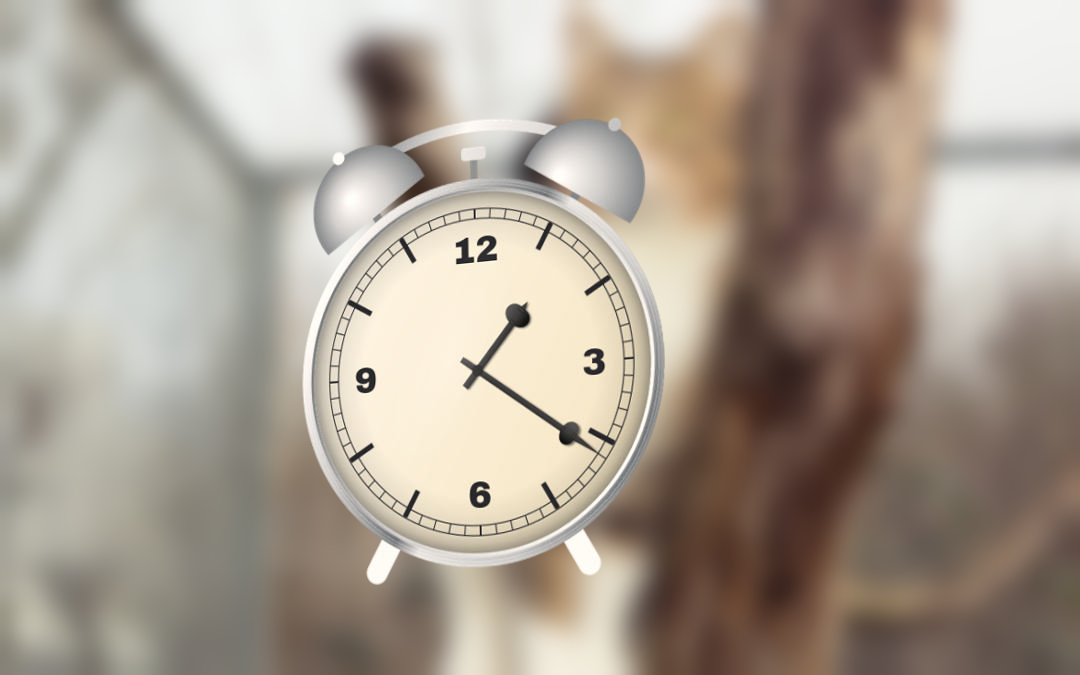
1:21
